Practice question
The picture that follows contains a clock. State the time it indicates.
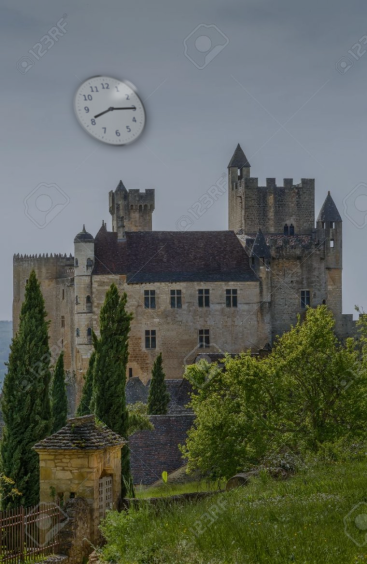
8:15
